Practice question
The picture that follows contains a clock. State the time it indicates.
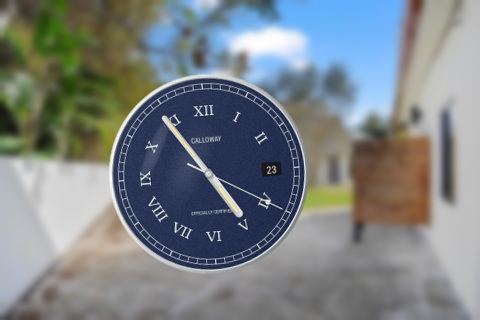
4:54:20
